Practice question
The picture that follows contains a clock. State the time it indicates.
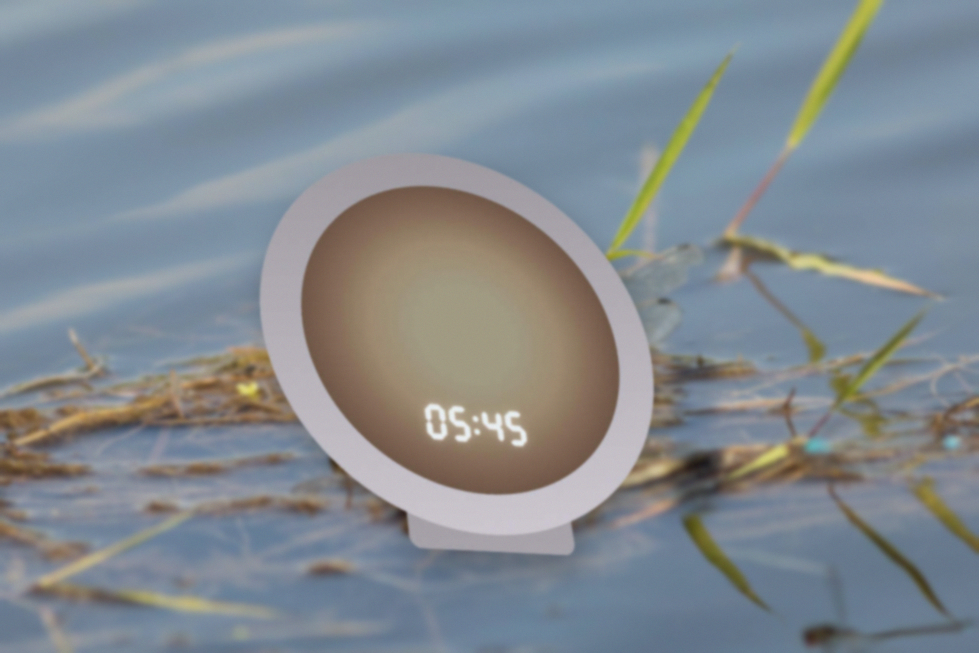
5:45
